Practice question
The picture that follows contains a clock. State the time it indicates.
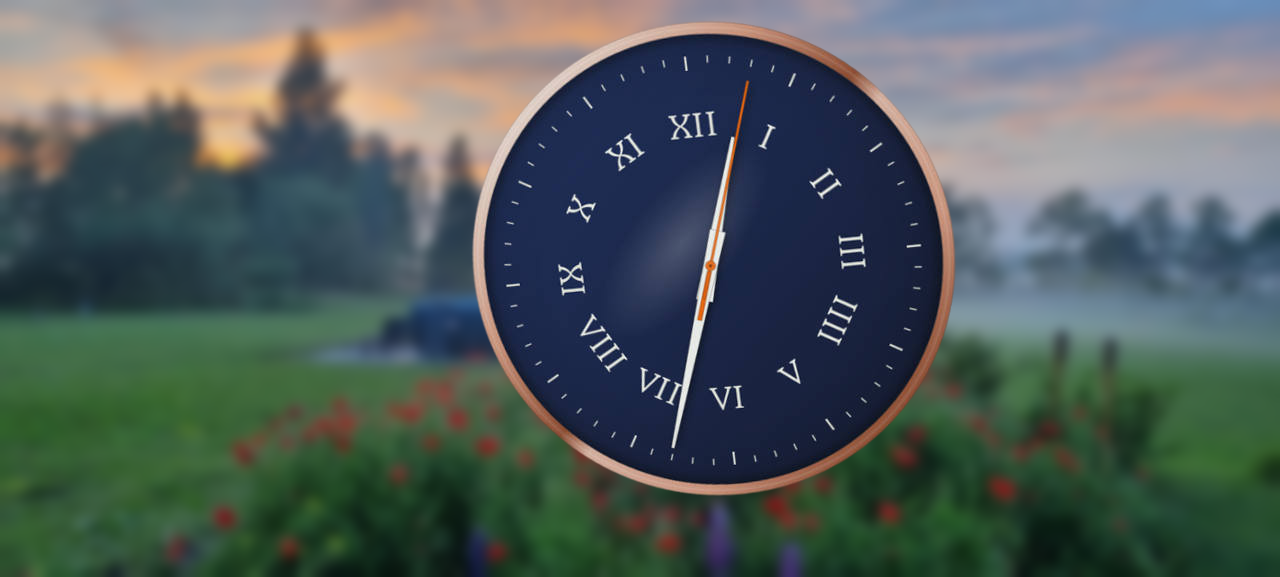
12:33:03
